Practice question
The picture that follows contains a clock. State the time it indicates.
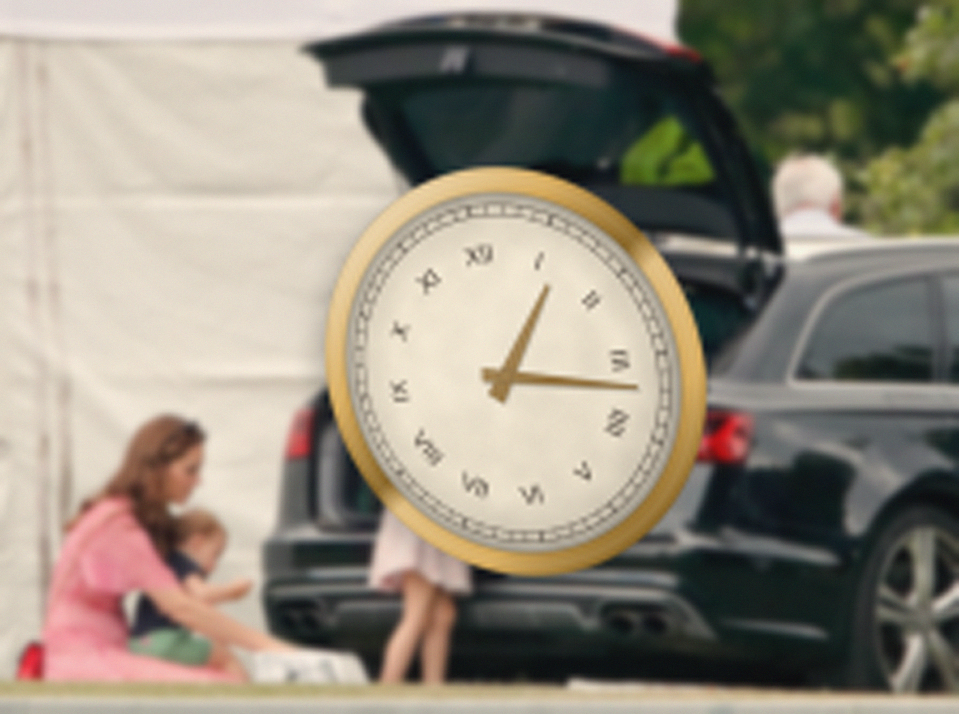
1:17
